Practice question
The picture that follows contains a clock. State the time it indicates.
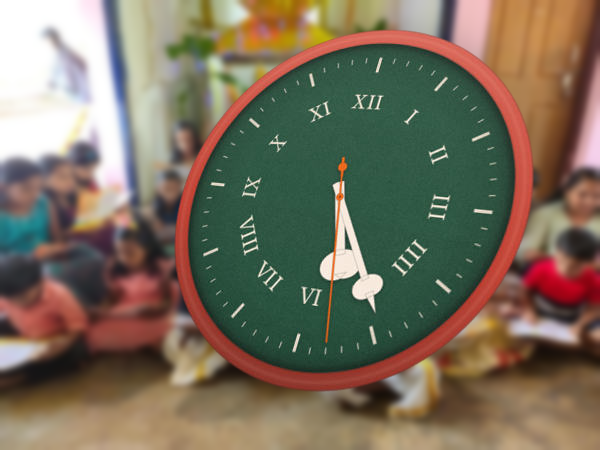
5:24:28
